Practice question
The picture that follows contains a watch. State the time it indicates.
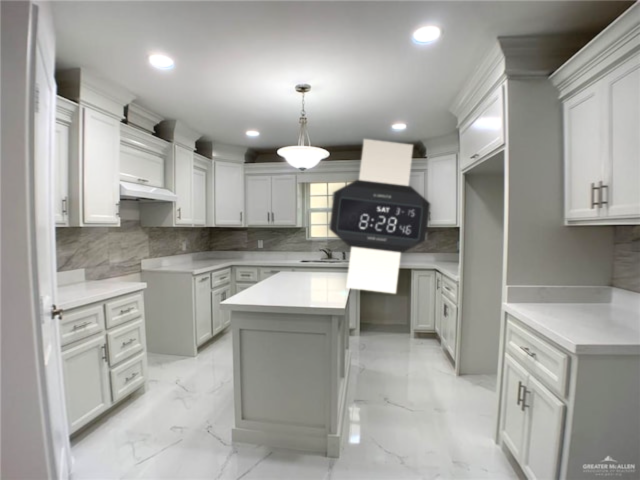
8:28
